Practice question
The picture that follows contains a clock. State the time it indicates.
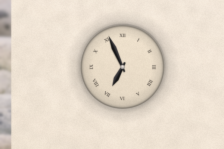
6:56
